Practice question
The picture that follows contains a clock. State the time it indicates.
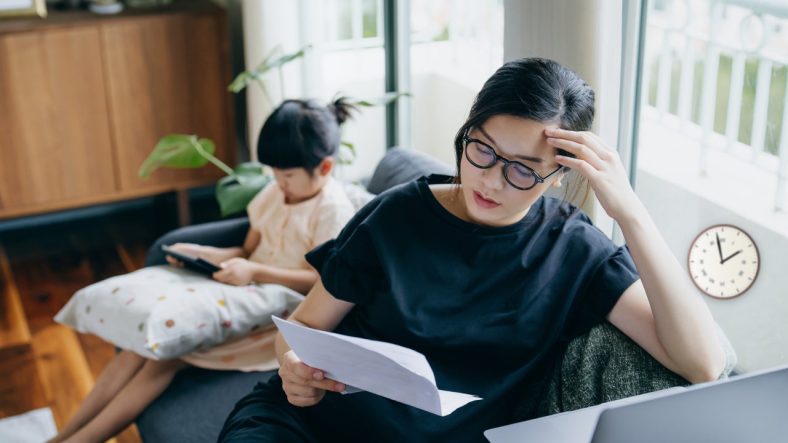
1:58
